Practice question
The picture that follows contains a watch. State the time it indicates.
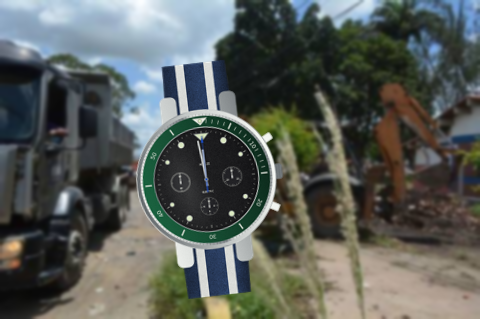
11:59
